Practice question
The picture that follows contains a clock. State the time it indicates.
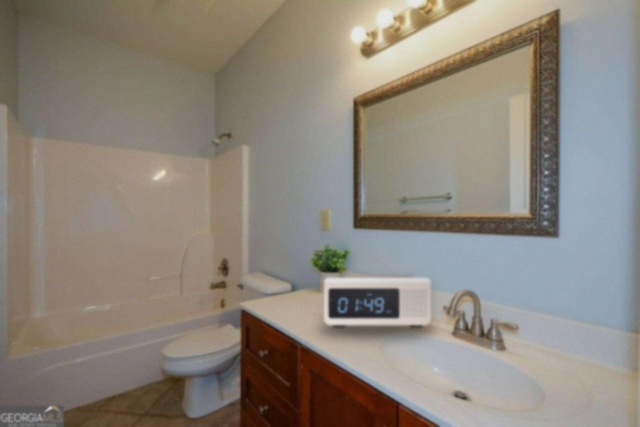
1:49
